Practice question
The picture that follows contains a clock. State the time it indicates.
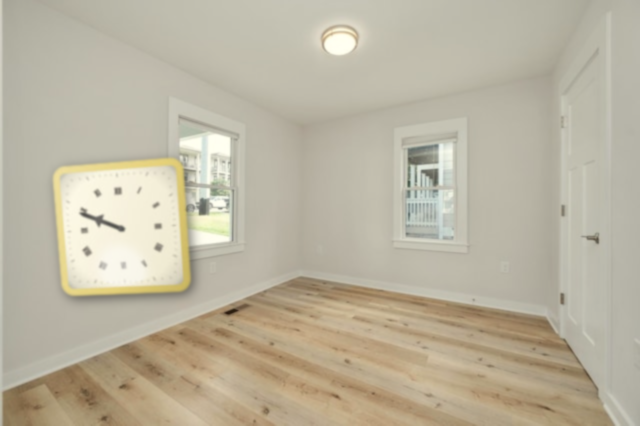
9:49
